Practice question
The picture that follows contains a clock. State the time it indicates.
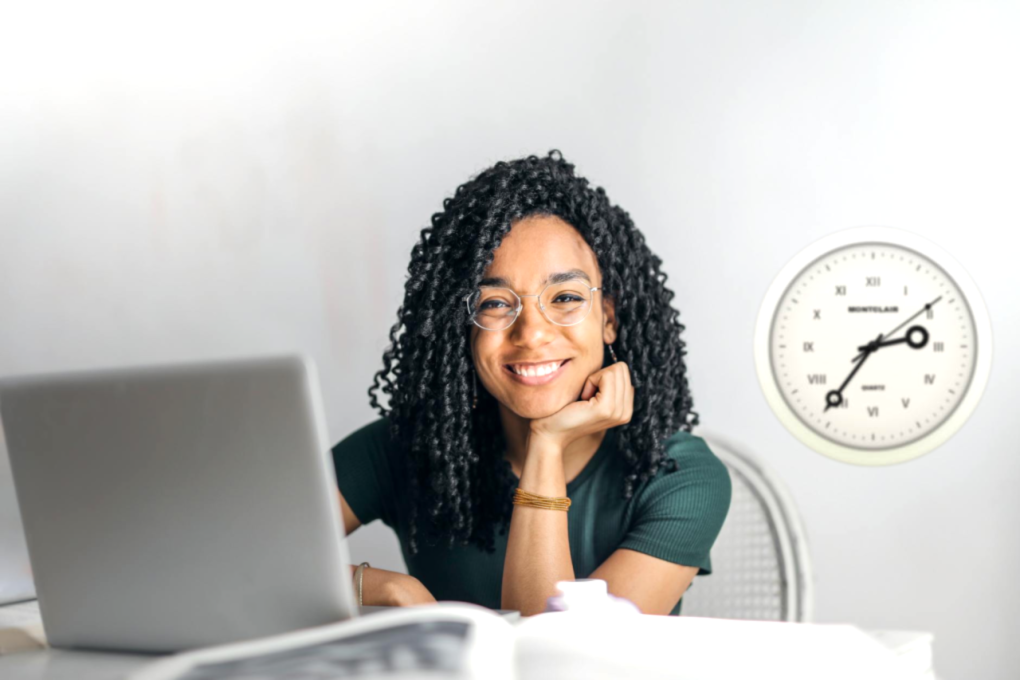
2:36:09
